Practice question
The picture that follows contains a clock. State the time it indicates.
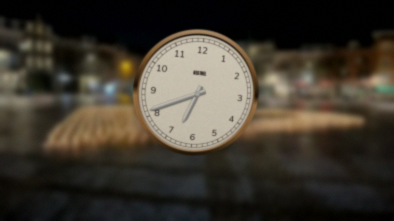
6:41
